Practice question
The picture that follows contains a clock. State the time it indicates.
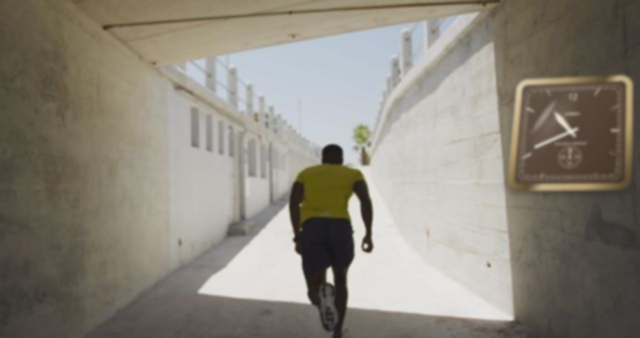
10:41
